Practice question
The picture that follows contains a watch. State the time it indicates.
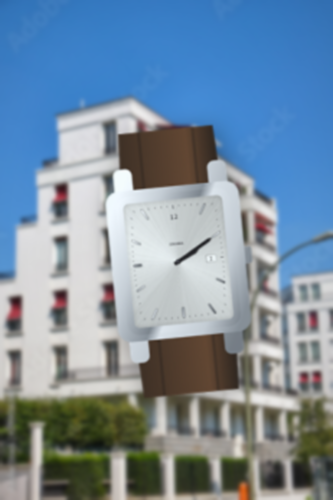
2:10
